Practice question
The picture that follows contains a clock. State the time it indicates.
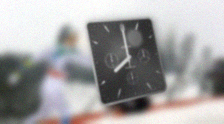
8:00
